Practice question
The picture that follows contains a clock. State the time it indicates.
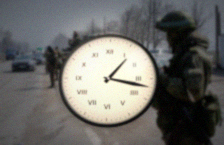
1:17
